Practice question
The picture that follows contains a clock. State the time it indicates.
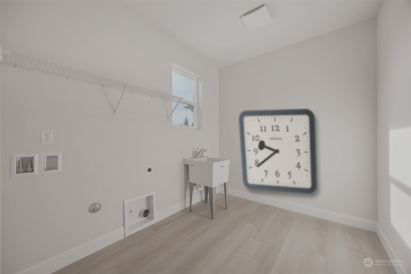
9:39
